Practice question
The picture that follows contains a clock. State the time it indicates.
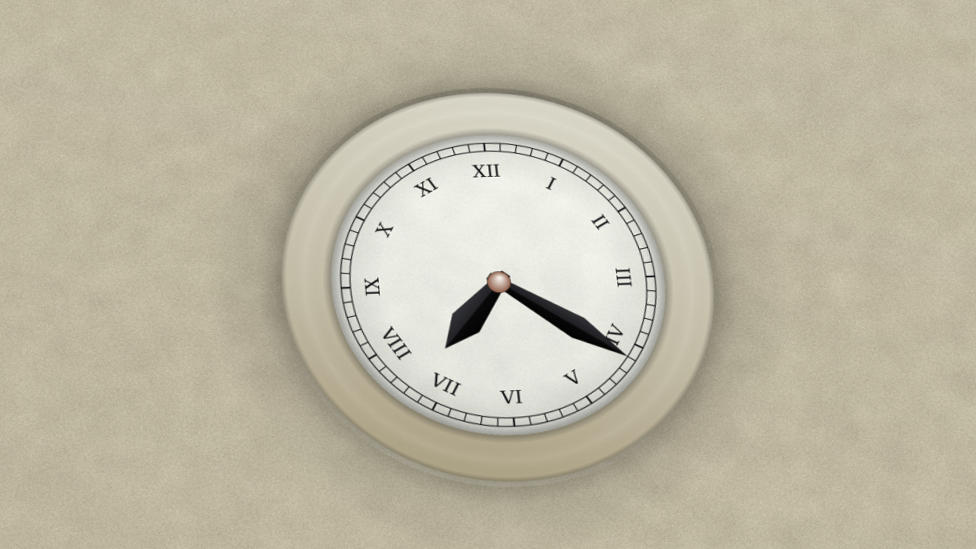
7:21
